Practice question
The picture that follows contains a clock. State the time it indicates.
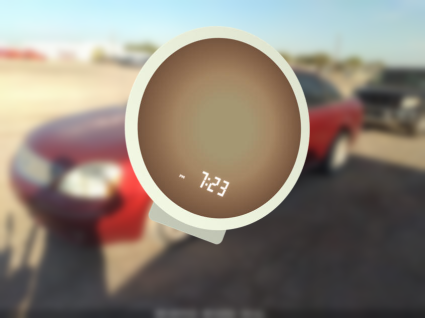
7:23
